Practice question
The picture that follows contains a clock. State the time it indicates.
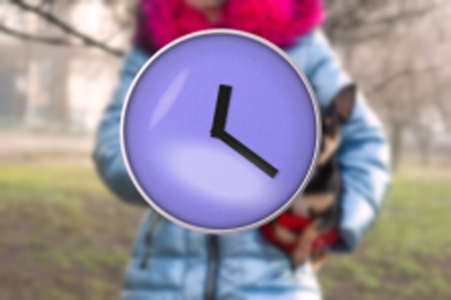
12:21
